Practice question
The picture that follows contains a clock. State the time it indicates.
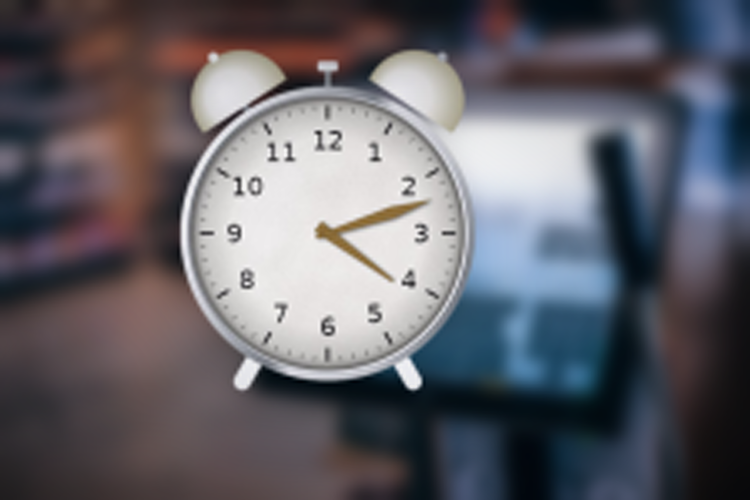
4:12
